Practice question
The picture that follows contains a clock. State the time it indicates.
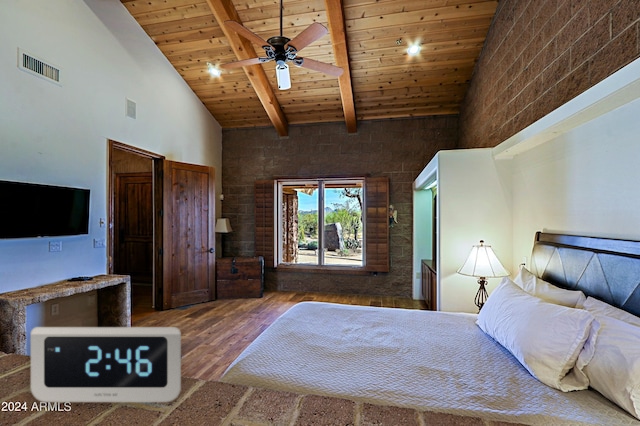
2:46
